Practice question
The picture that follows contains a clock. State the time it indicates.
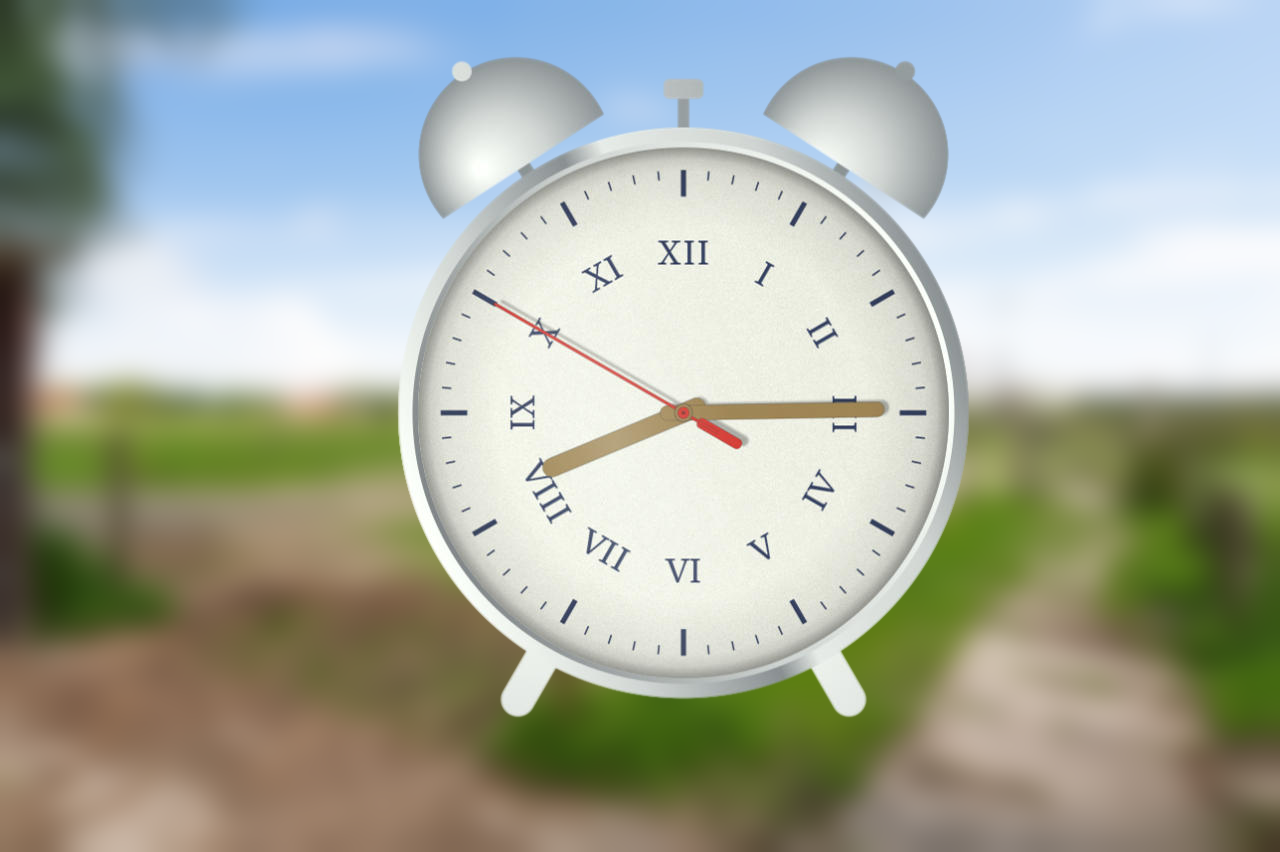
8:14:50
